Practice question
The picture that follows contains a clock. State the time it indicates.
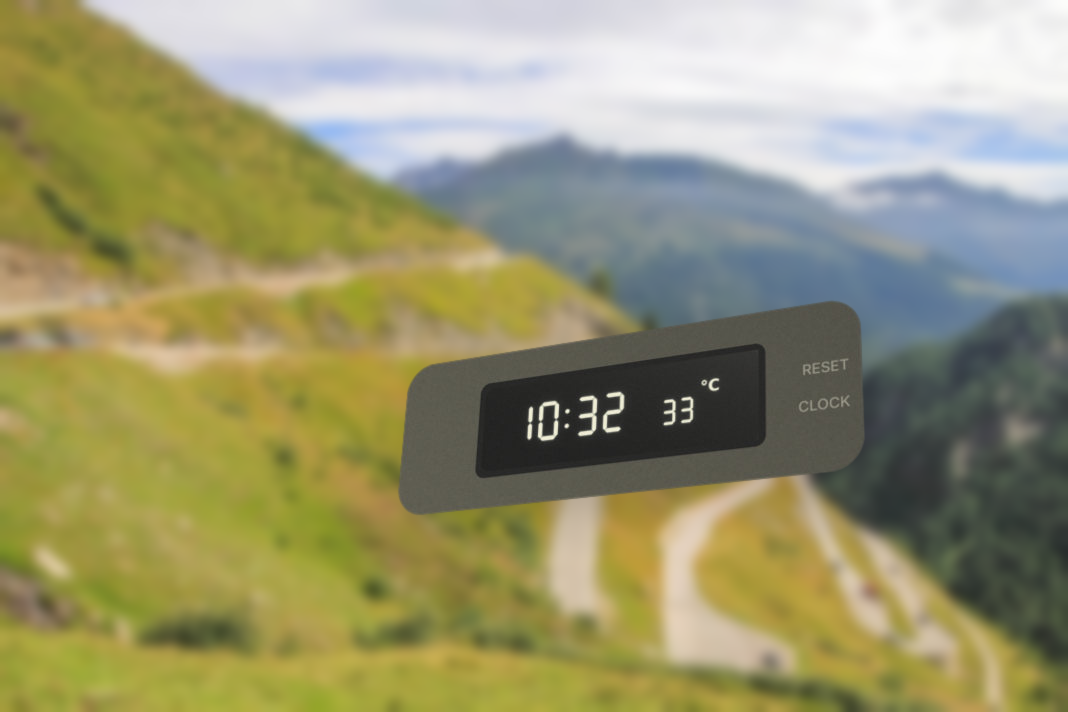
10:32
